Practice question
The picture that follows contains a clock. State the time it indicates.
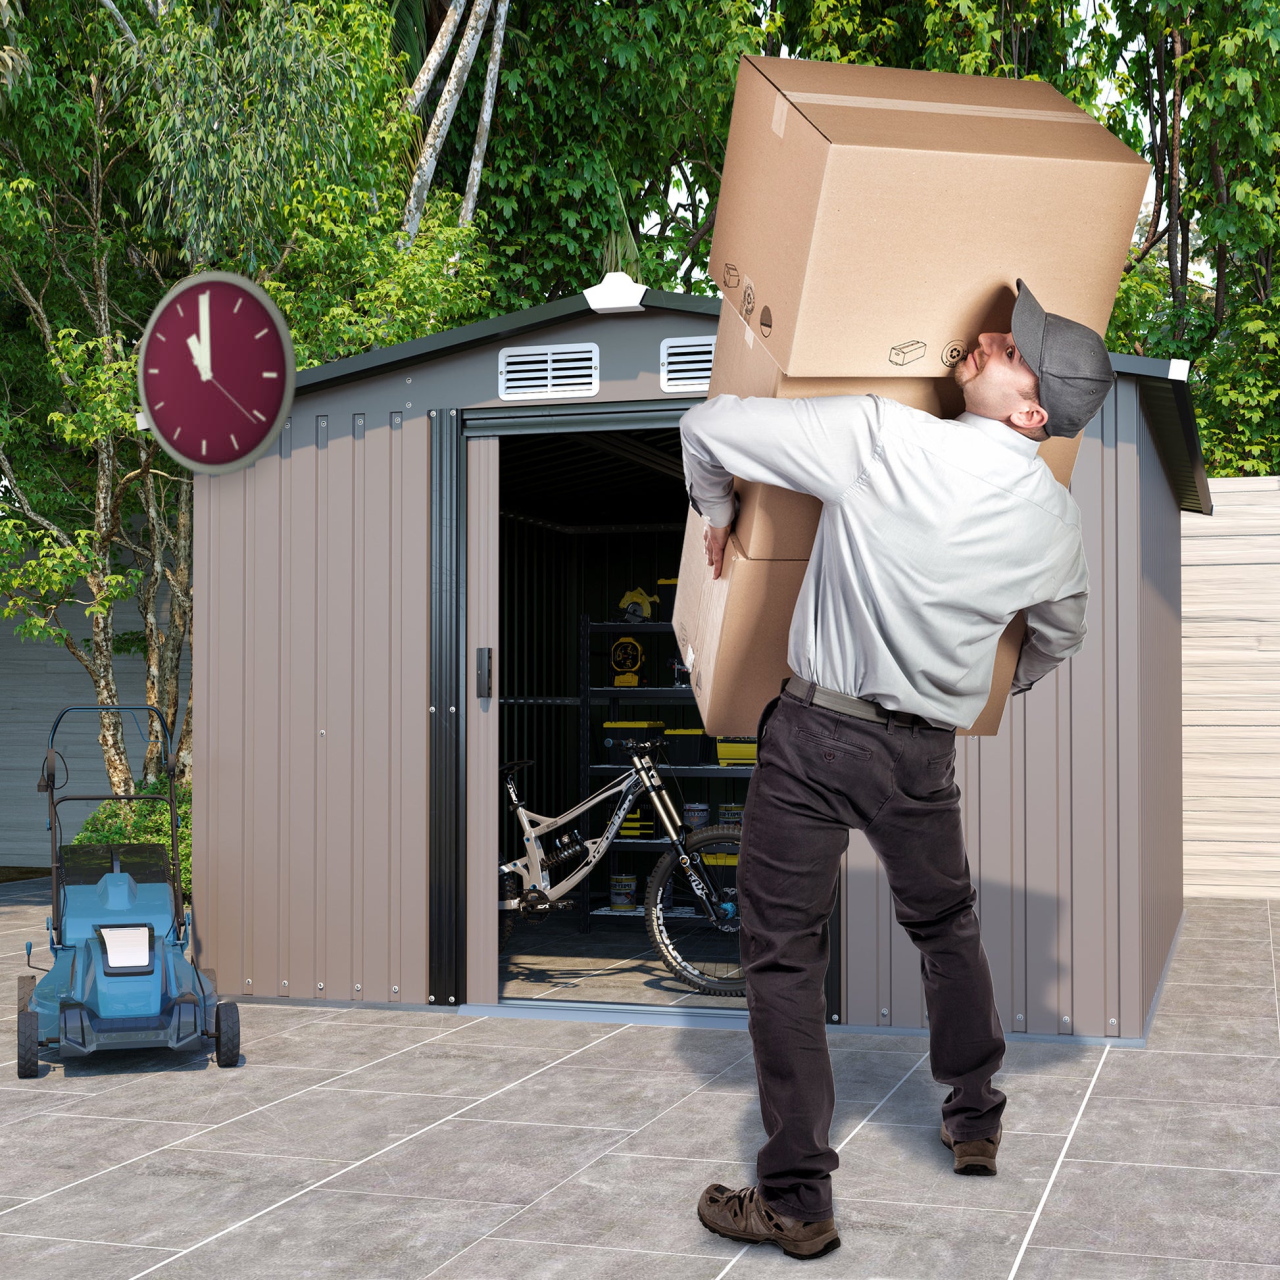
10:59:21
